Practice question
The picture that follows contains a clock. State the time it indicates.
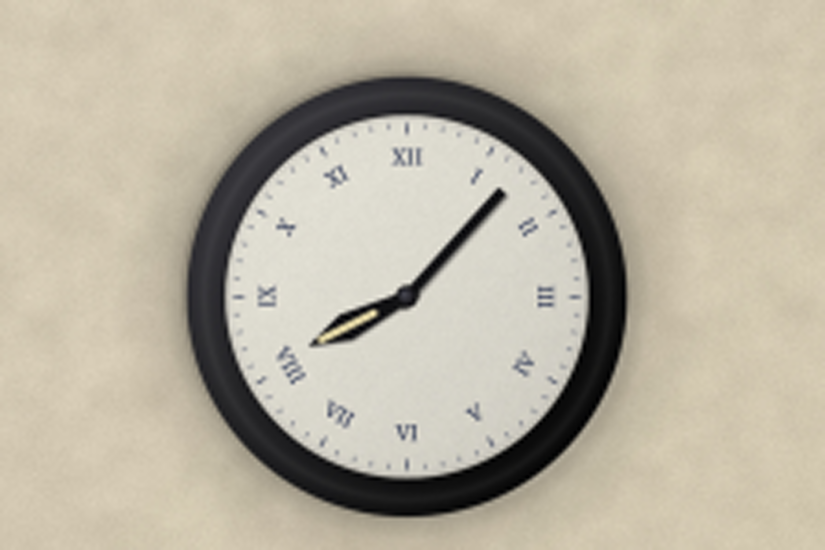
8:07
